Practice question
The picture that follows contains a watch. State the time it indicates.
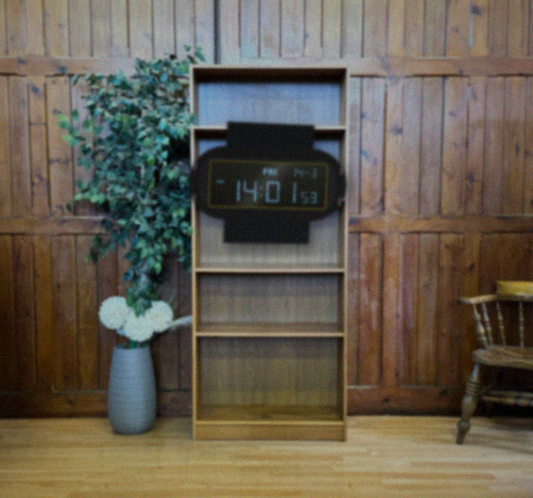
14:01
